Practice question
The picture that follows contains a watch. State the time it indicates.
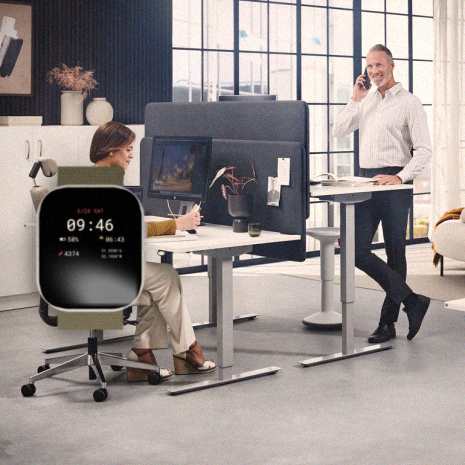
9:46
